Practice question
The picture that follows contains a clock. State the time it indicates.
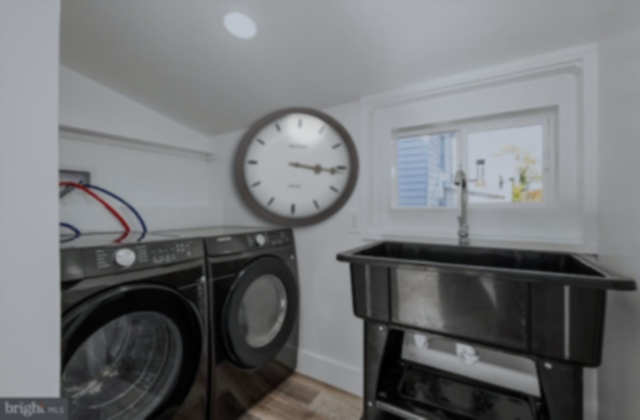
3:16
